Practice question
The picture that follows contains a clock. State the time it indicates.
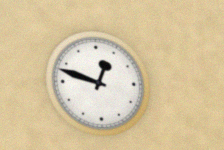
12:48
